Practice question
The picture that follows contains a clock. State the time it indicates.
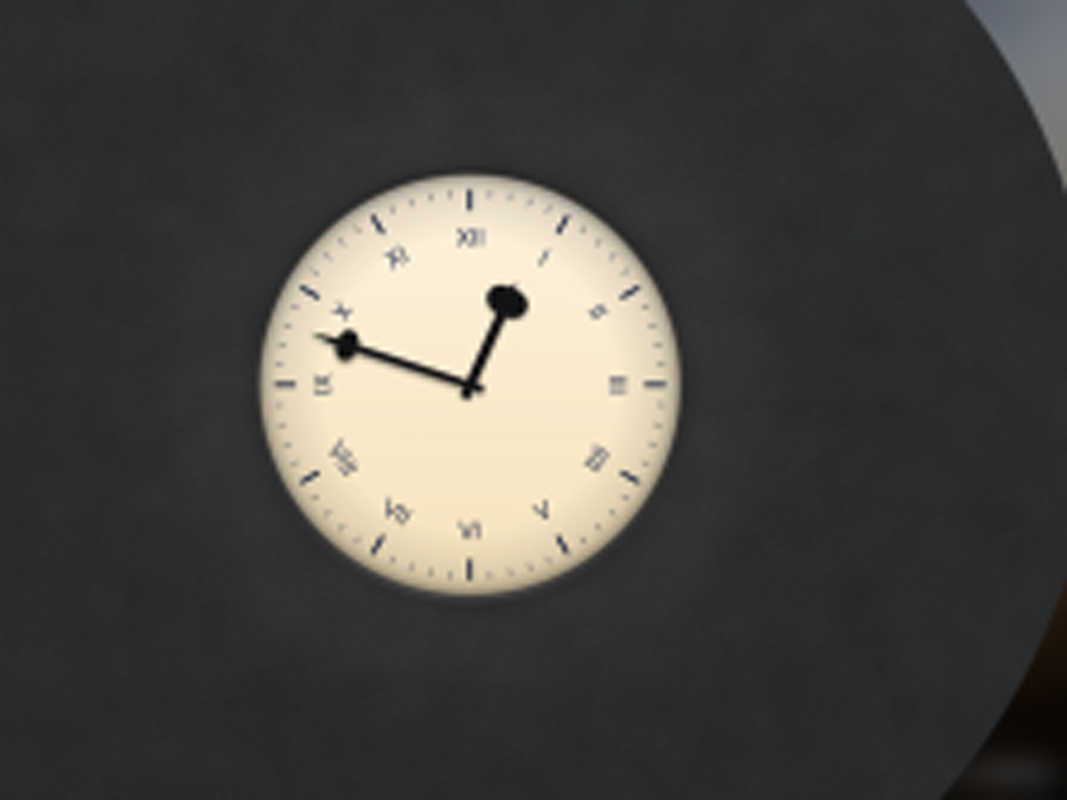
12:48
